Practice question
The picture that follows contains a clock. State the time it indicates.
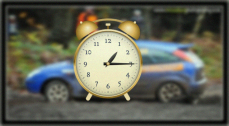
1:15
